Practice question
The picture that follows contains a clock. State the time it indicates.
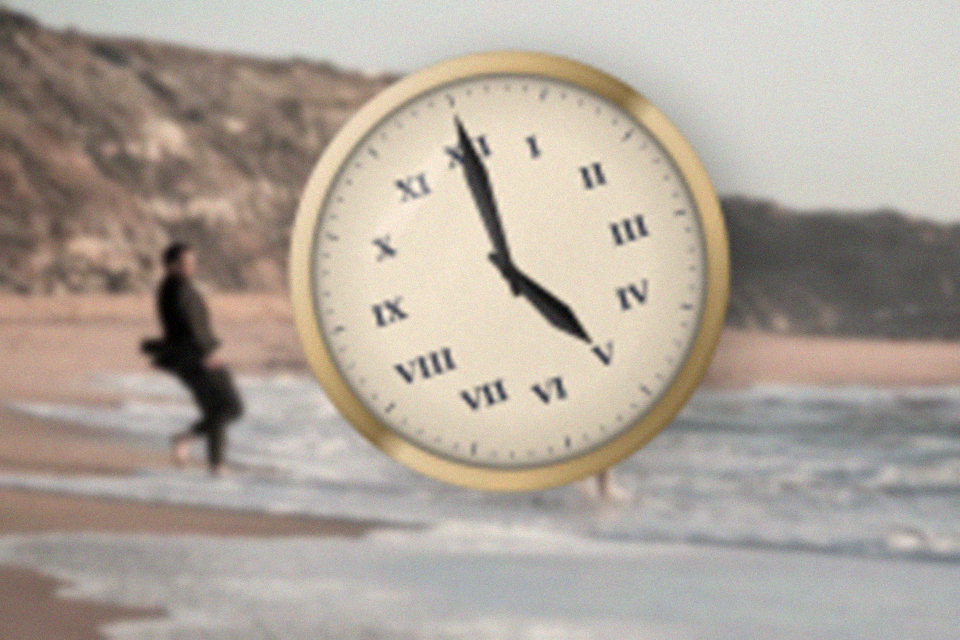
5:00
